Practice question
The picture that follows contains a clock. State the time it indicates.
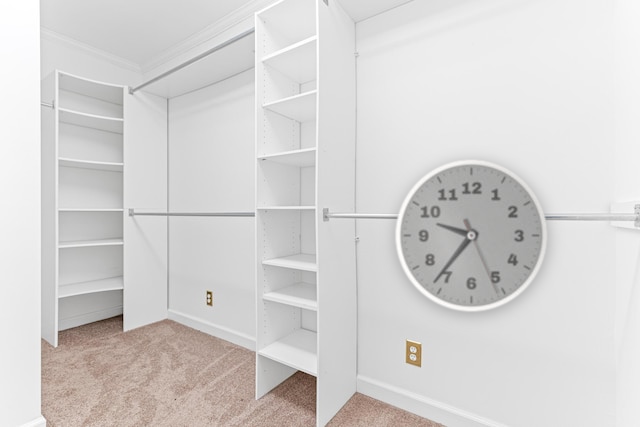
9:36:26
